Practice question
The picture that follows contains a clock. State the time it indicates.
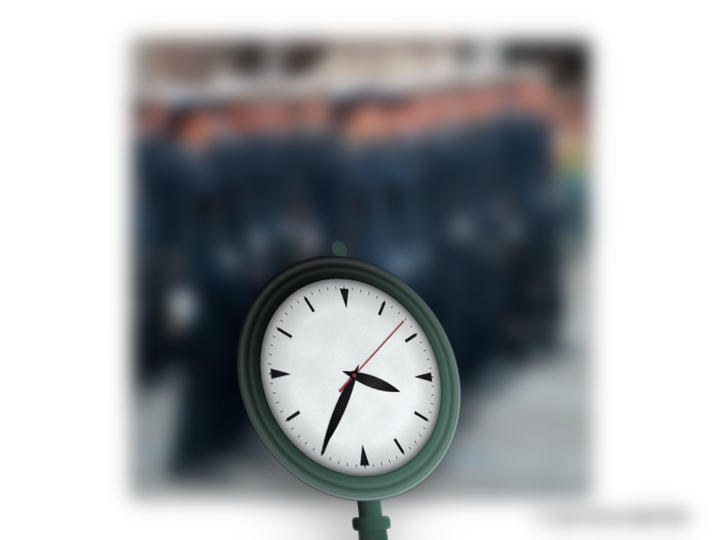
3:35:08
